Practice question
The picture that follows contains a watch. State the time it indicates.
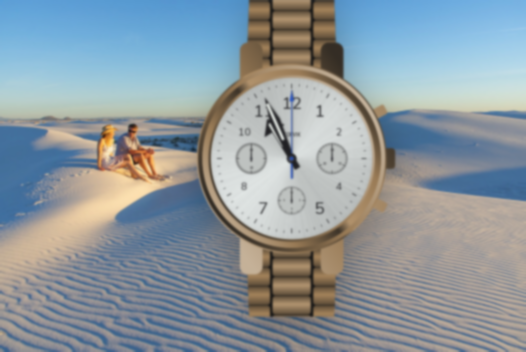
10:56
